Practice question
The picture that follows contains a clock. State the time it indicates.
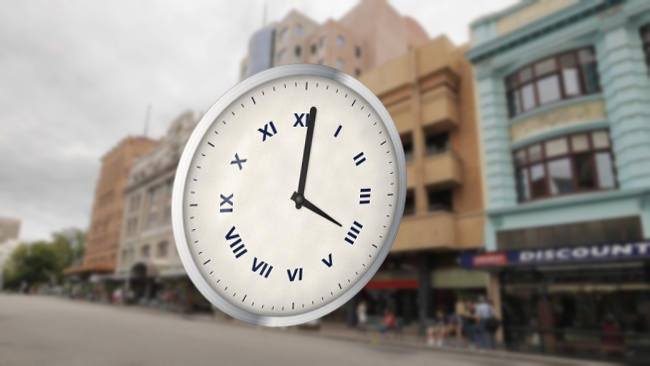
4:01
